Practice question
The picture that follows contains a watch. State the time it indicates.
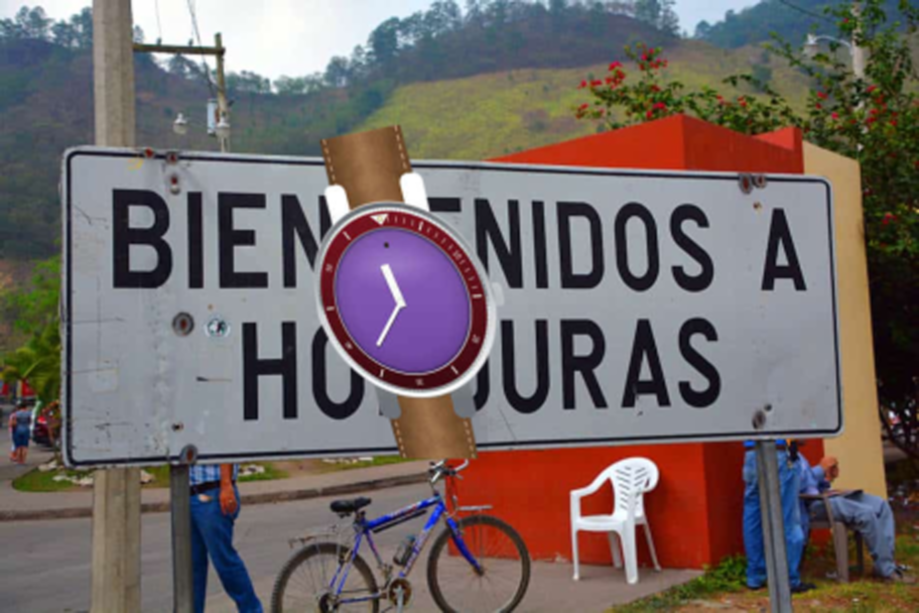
11:37
